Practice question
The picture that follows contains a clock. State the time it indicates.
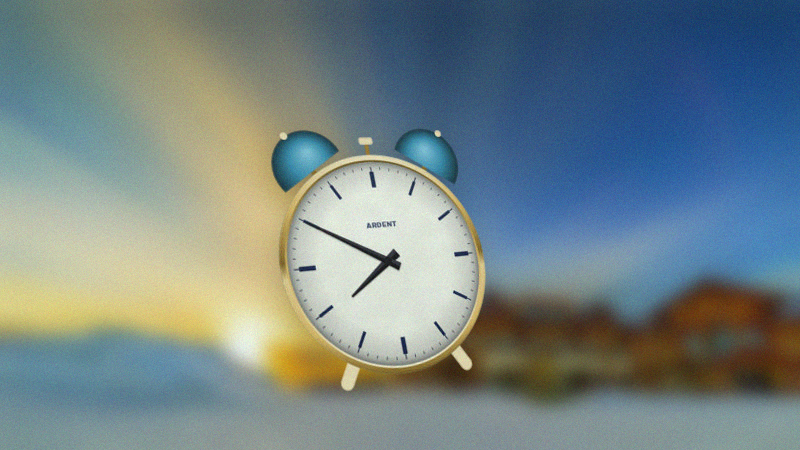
7:50
